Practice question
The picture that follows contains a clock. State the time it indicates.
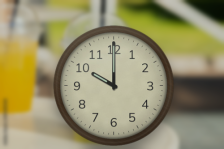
10:00
